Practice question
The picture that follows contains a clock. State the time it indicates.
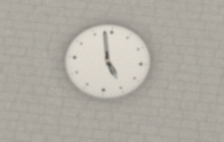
4:58
